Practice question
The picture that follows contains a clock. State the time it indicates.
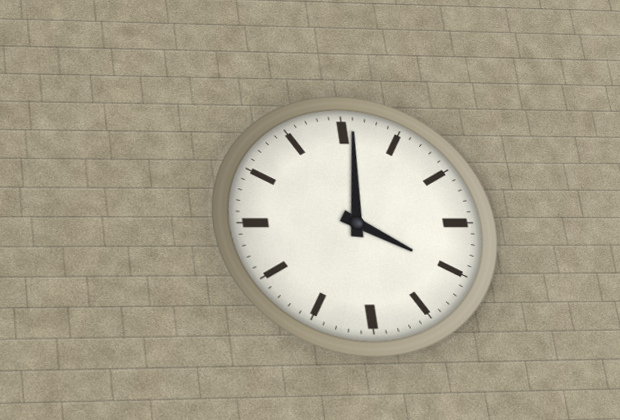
4:01
